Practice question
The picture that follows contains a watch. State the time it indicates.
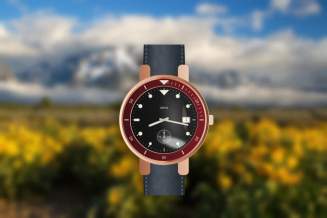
8:17
